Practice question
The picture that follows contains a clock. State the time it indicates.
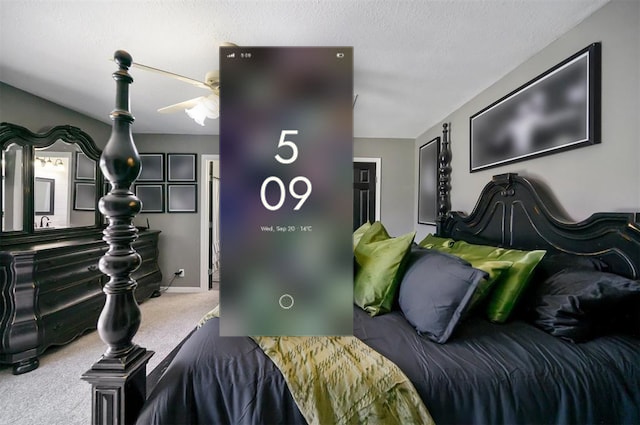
5:09
